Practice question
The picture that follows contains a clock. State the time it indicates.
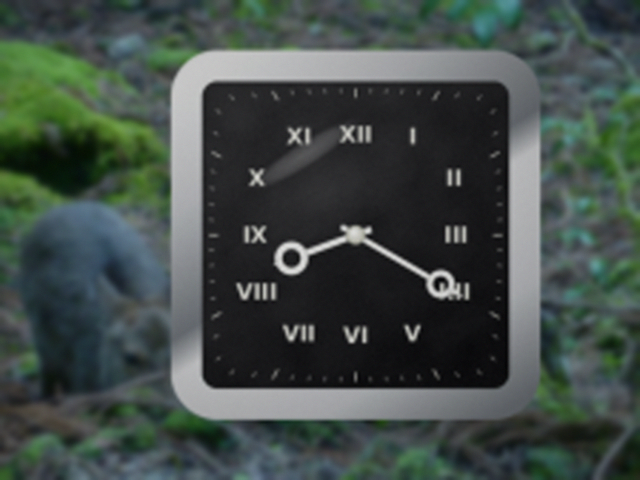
8:20
